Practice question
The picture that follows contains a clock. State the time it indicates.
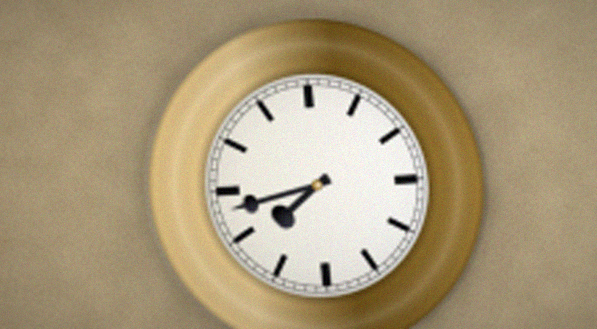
7:43
